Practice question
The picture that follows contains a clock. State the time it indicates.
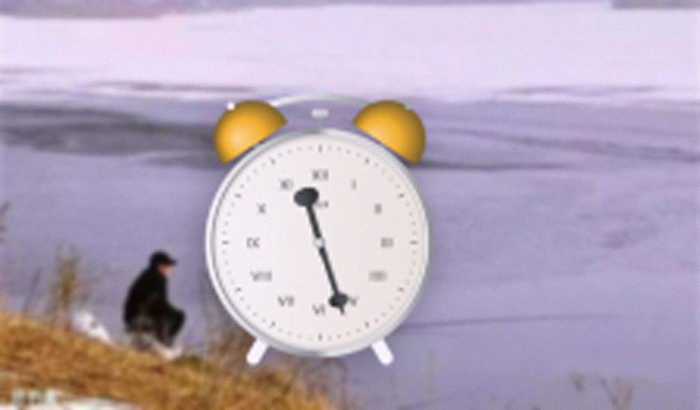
11:27
